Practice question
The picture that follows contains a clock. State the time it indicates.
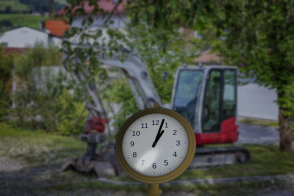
1:03
